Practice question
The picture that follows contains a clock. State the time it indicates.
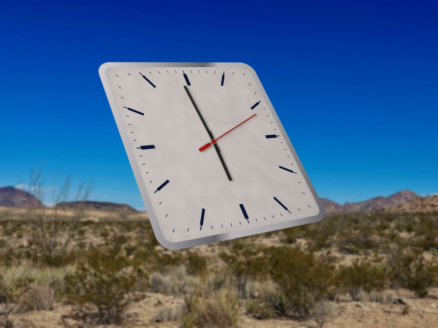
5:59:11
